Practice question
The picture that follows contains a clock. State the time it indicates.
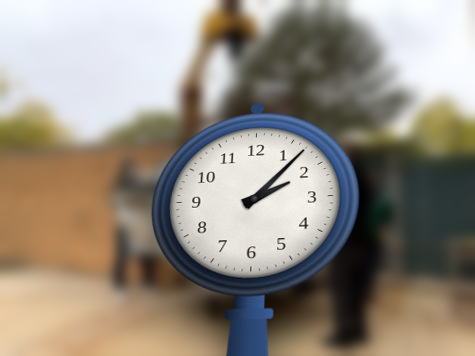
2:07
